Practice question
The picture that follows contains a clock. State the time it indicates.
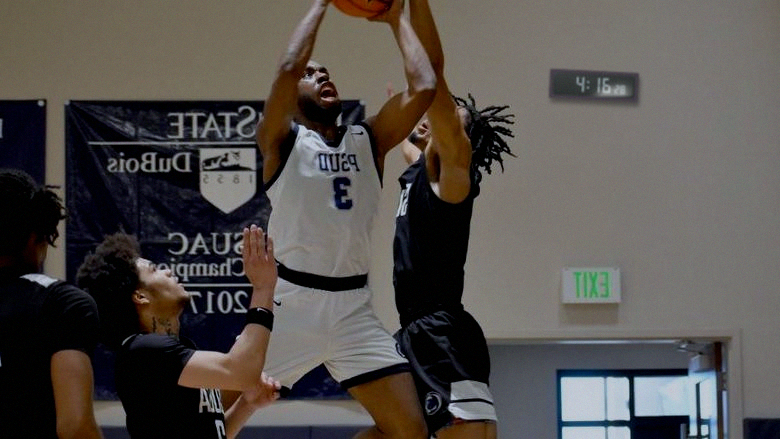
4:16
